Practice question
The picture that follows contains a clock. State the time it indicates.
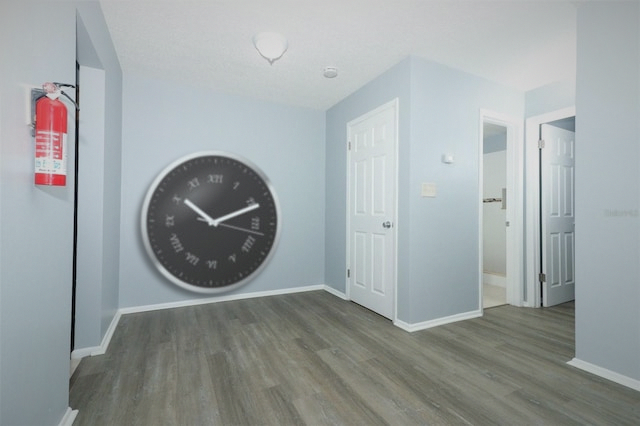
10:11:17
